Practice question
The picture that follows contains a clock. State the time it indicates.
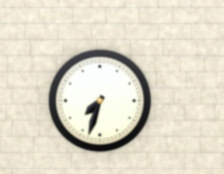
7:33
